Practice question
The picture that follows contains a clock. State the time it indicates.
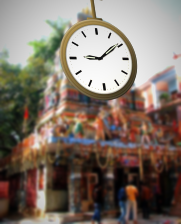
9:09
